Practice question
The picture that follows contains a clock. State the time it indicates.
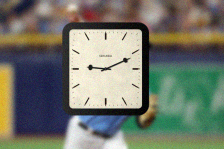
9:11
